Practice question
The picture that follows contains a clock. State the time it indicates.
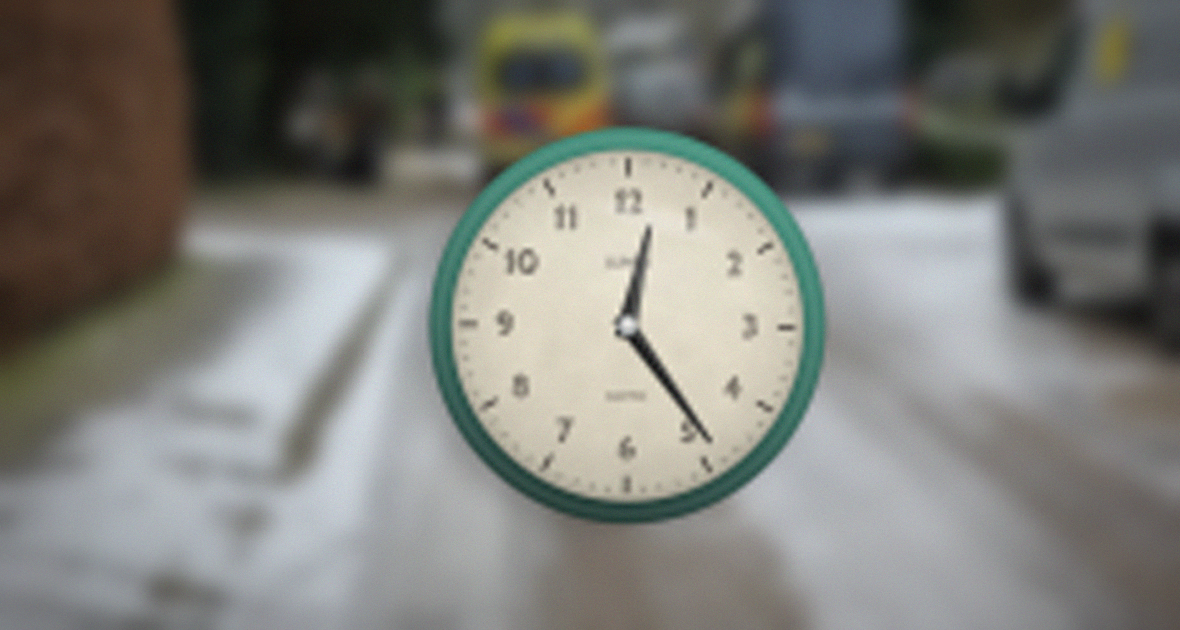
12:24
